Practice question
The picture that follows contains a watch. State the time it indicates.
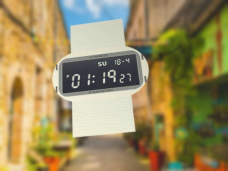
1:19:27
